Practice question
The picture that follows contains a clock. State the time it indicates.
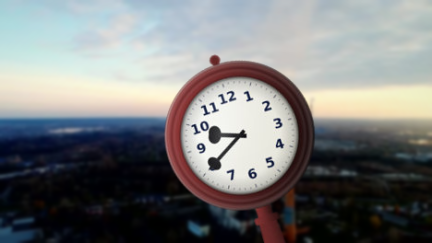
9:40
